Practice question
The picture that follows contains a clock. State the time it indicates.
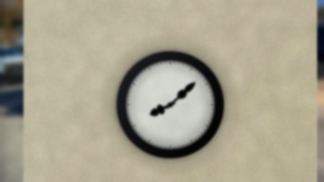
8:08
